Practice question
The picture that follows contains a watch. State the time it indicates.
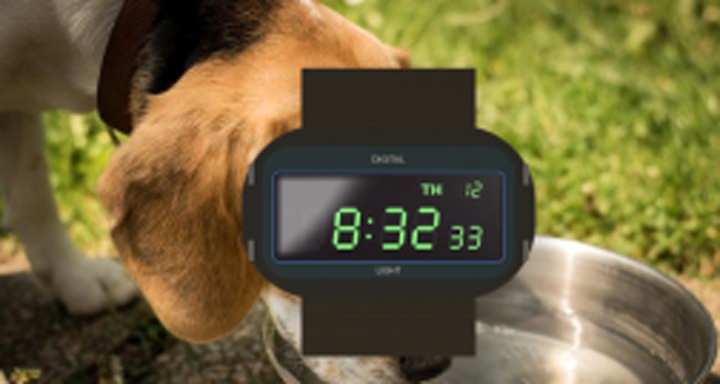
8:32:33
